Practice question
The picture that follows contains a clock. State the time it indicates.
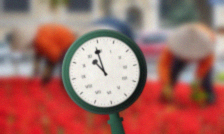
10:59
